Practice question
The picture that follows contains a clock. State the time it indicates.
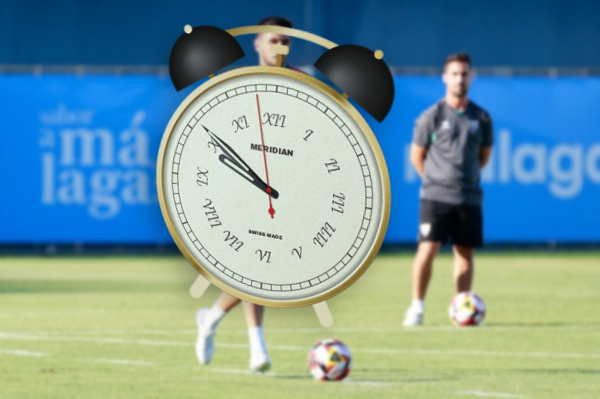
9:50:58
